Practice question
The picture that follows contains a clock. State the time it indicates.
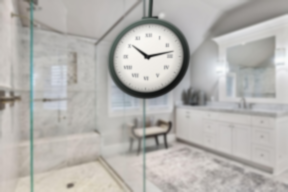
10:13
